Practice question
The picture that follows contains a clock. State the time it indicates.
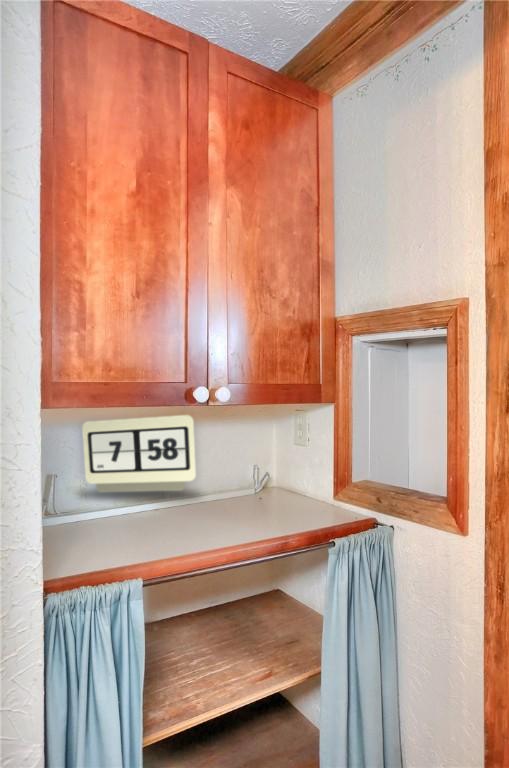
7:58
